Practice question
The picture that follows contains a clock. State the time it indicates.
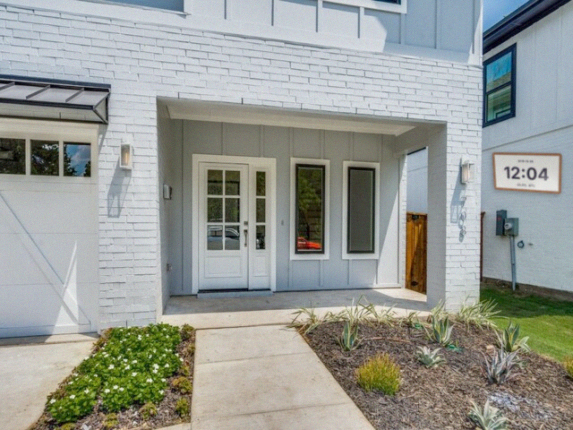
12:04
